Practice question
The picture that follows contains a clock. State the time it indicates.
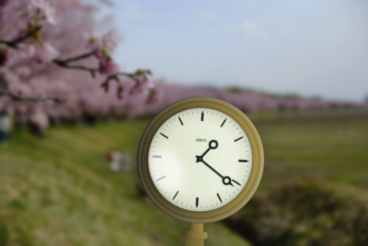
1:21
